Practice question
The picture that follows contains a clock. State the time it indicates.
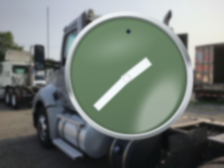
1:37
